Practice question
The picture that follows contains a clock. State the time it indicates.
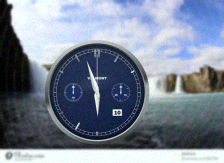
5:57
